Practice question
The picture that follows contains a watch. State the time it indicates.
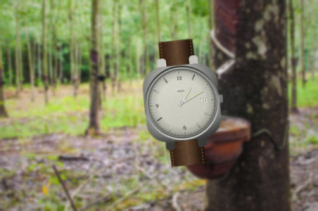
1:11
